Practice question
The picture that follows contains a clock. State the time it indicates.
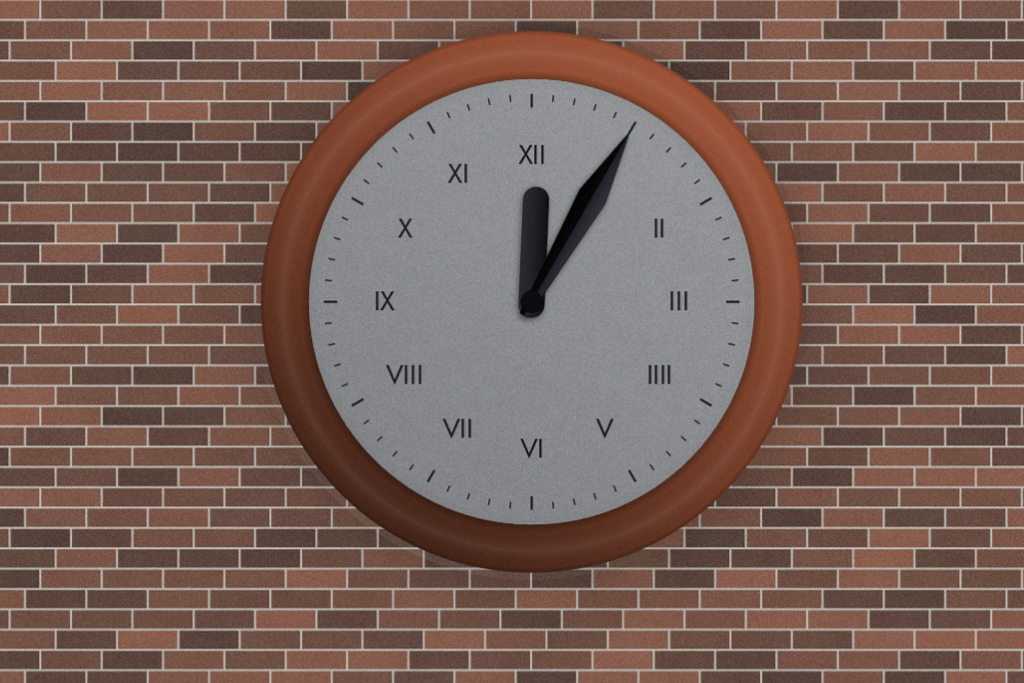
12:05
